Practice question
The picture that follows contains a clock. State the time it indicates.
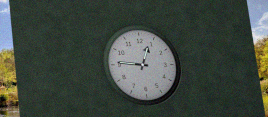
12:46
